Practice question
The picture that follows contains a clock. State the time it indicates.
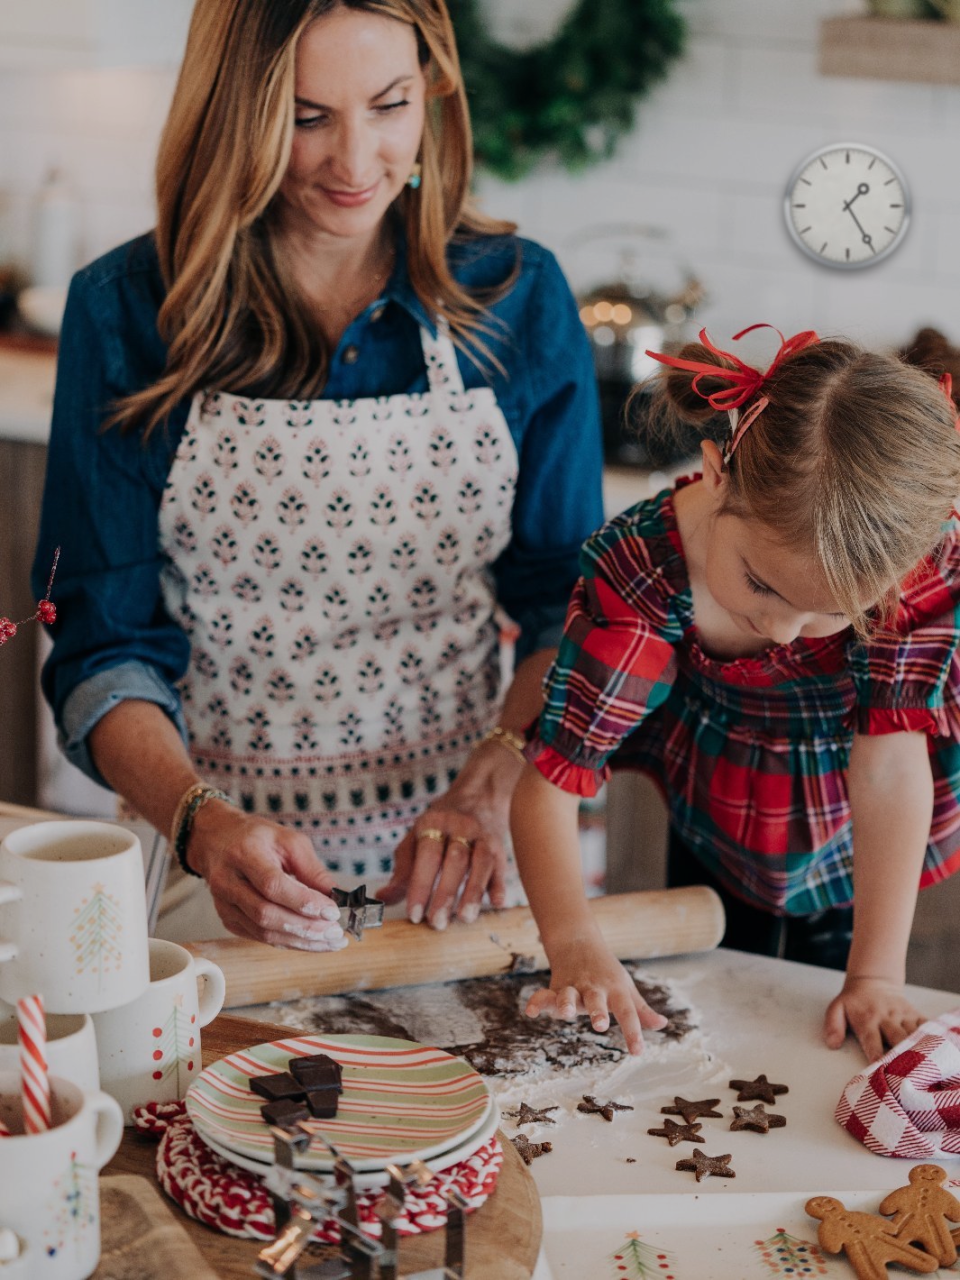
1:25
